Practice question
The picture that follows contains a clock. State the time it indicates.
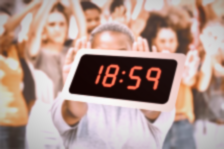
18:59
